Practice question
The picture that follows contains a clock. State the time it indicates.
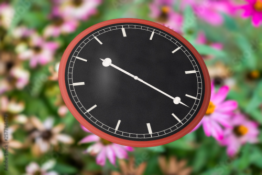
10:22
